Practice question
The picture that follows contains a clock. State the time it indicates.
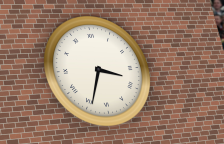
3:34
